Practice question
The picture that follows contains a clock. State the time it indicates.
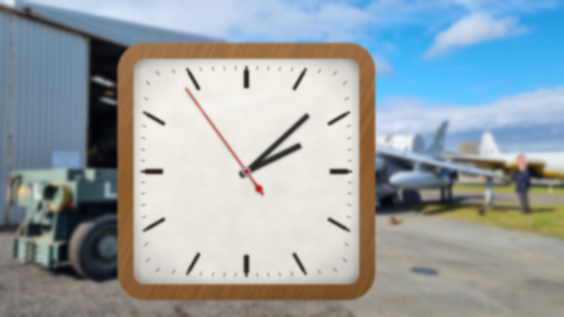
2:07:54
